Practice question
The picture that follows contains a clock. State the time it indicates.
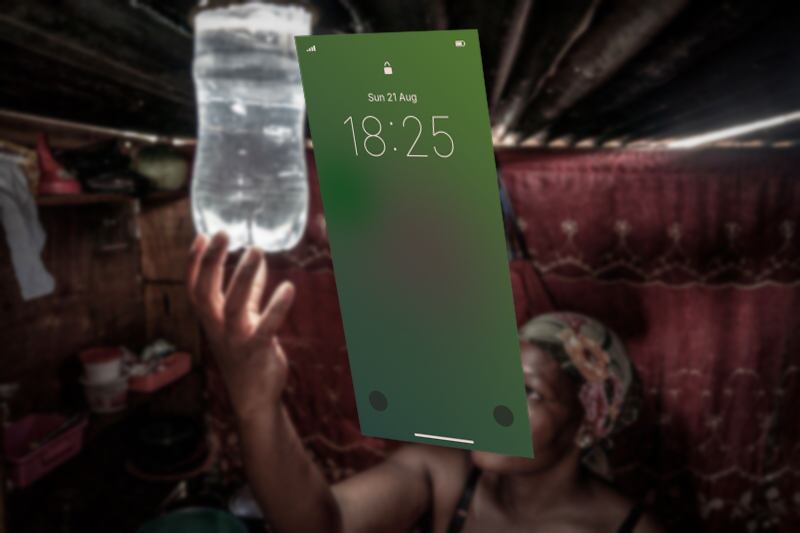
18:25
